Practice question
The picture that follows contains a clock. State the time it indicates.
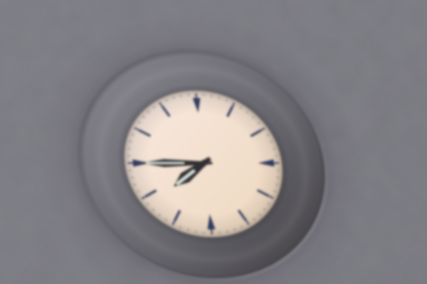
7:45
